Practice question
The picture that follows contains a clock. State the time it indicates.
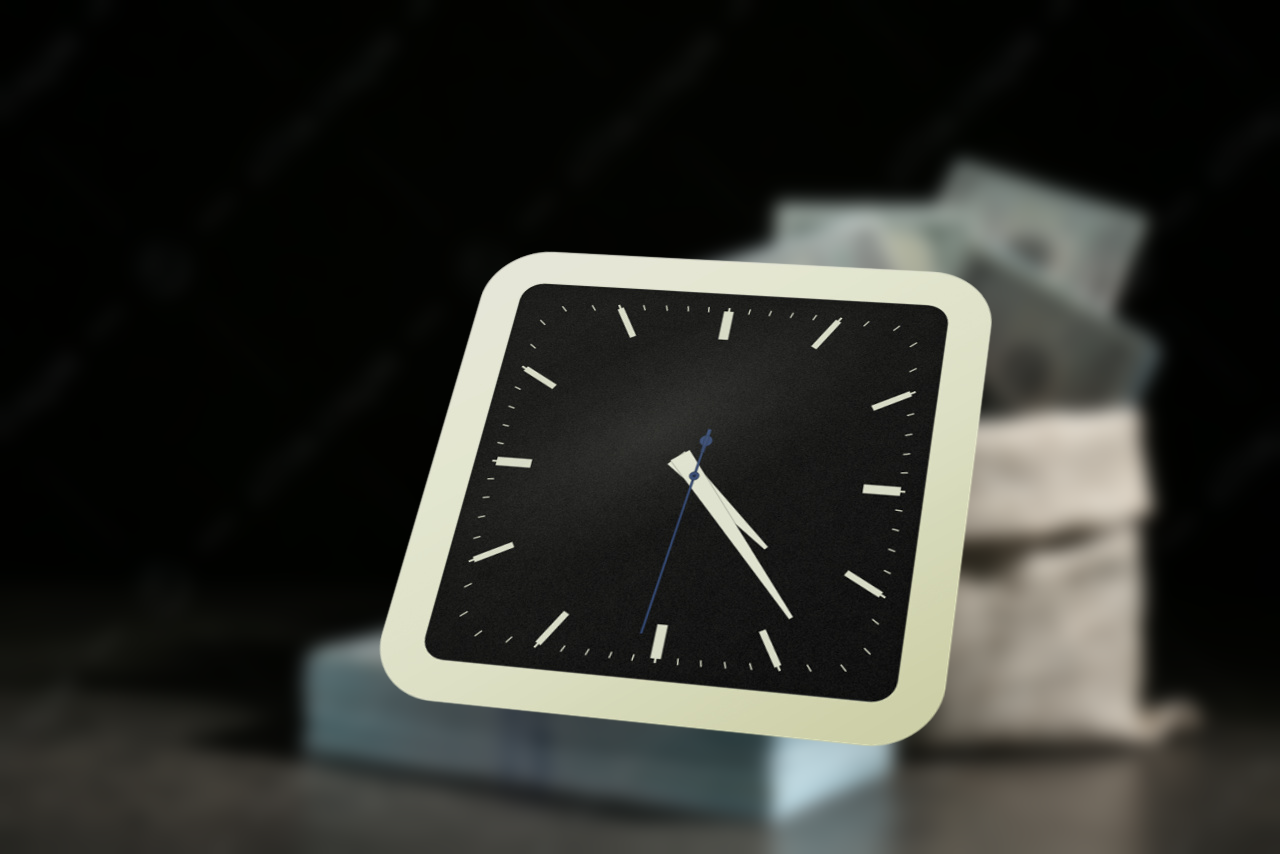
4:23:31
